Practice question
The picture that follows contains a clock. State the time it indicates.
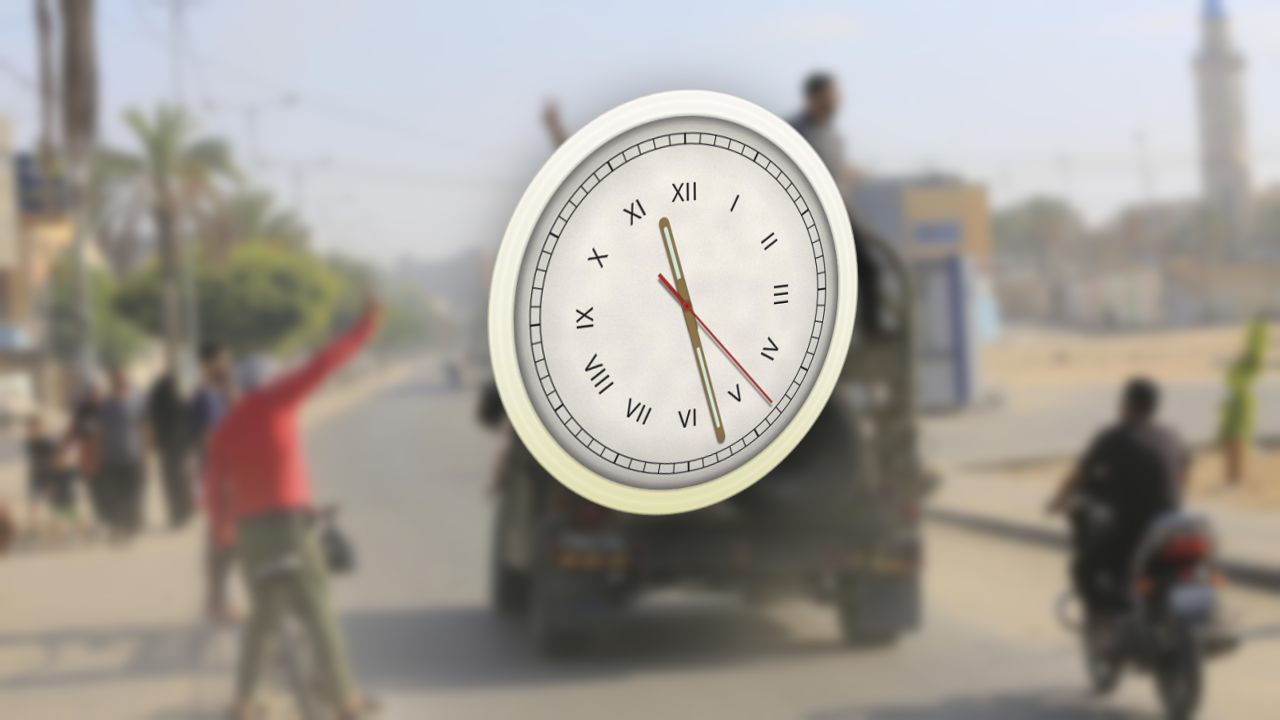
11:27:23
